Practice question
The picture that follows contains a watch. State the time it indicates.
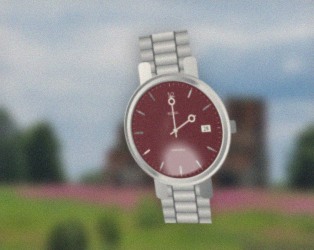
2:00
